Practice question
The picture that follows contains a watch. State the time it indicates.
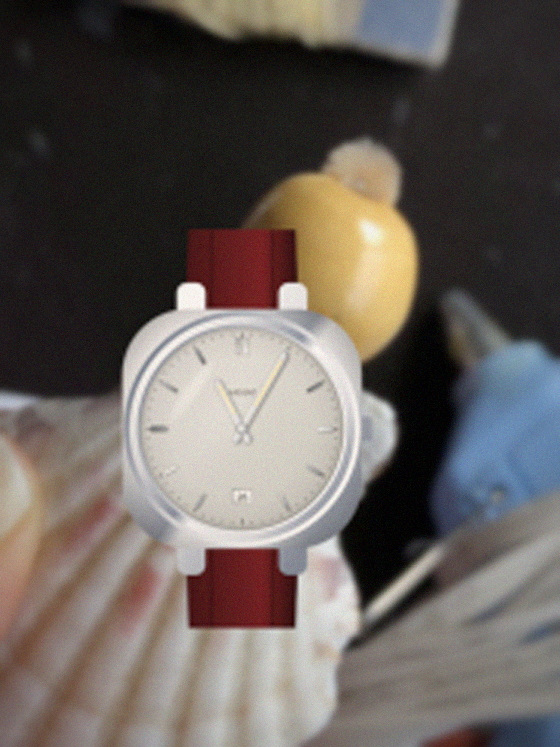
11:05
